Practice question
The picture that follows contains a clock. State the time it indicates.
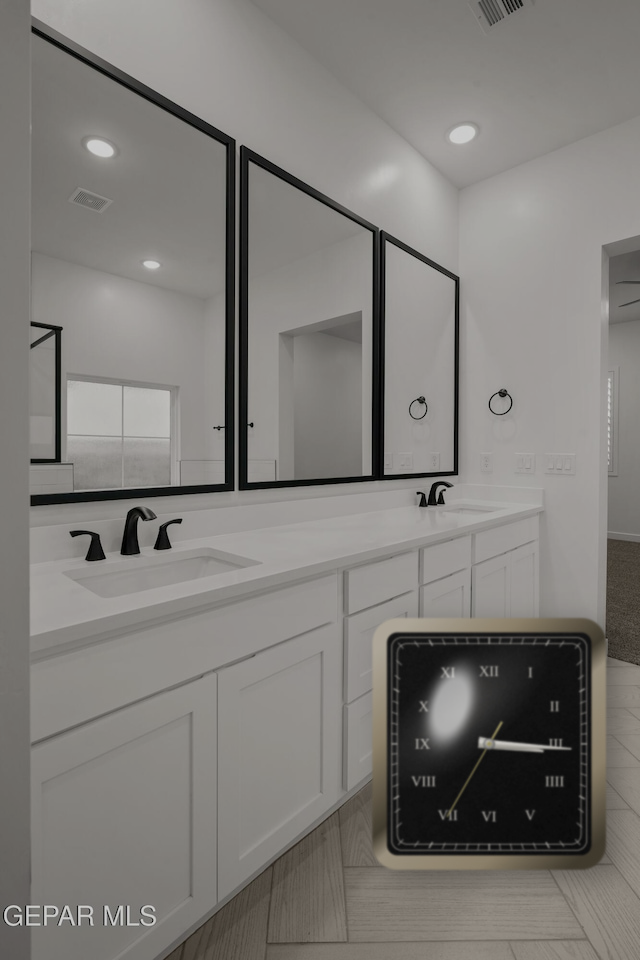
3:15:35
